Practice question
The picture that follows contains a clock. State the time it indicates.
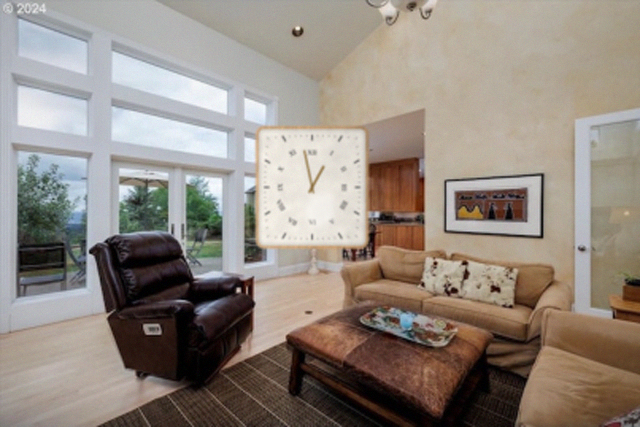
12:58
